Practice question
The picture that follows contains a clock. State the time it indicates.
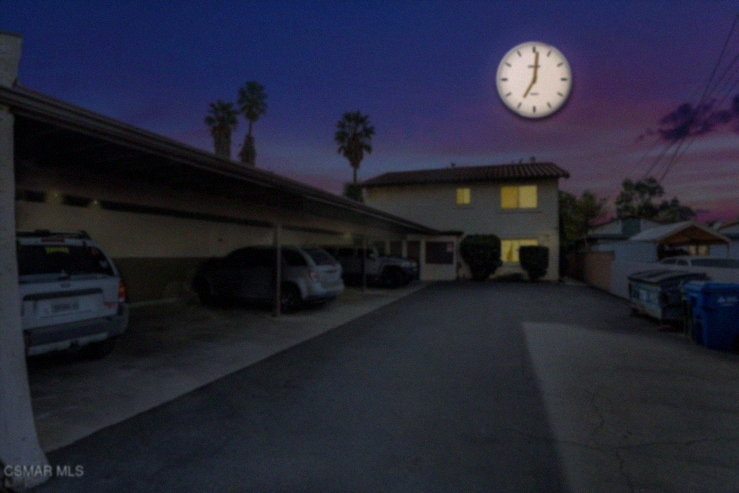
7:01
